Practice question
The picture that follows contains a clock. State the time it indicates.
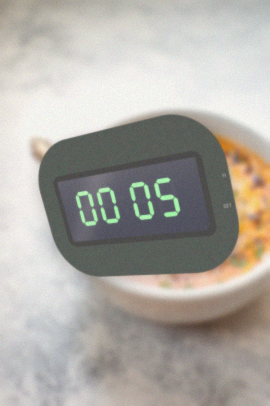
0:05
